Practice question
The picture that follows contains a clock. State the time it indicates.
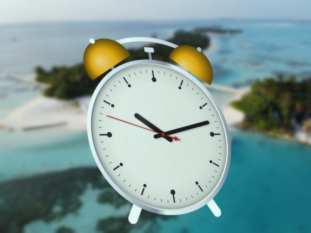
10:12:48
